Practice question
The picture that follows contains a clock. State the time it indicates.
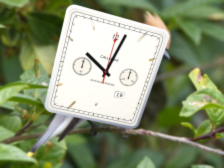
10:02
